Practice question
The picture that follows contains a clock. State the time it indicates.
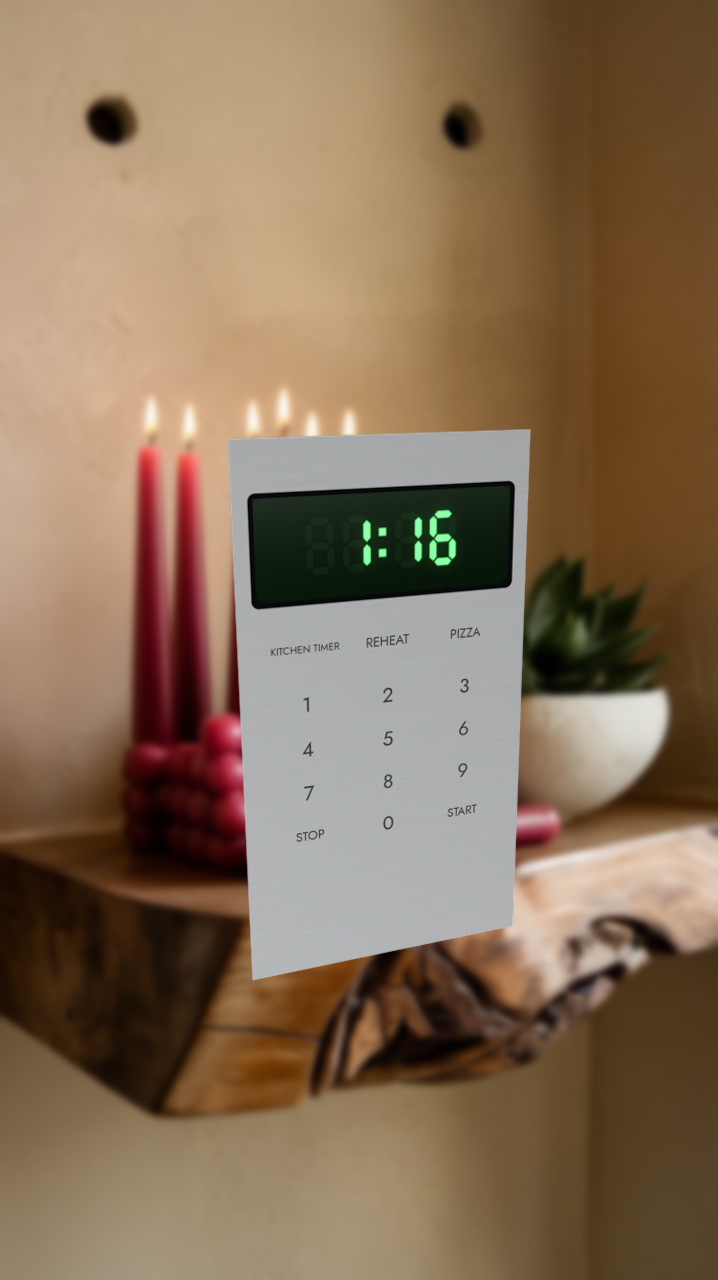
1:16
